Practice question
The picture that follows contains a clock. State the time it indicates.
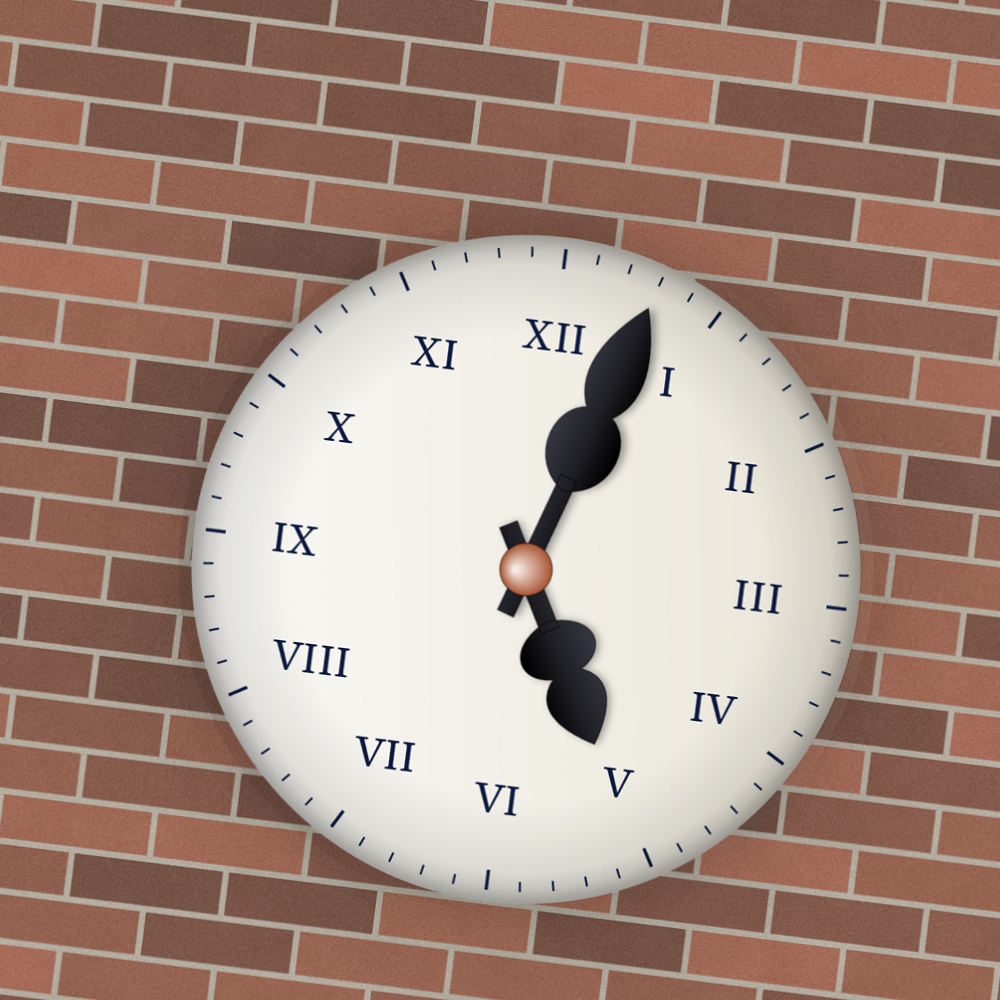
5:03
